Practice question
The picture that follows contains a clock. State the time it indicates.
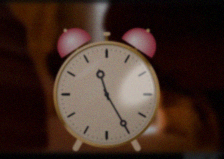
11:25
